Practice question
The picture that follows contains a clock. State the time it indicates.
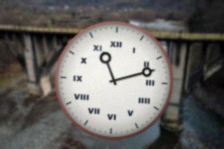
11:12
